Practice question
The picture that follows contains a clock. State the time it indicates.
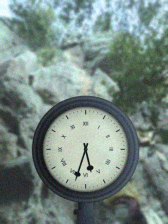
5:33
